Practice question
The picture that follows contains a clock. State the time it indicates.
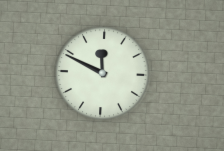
11:49
